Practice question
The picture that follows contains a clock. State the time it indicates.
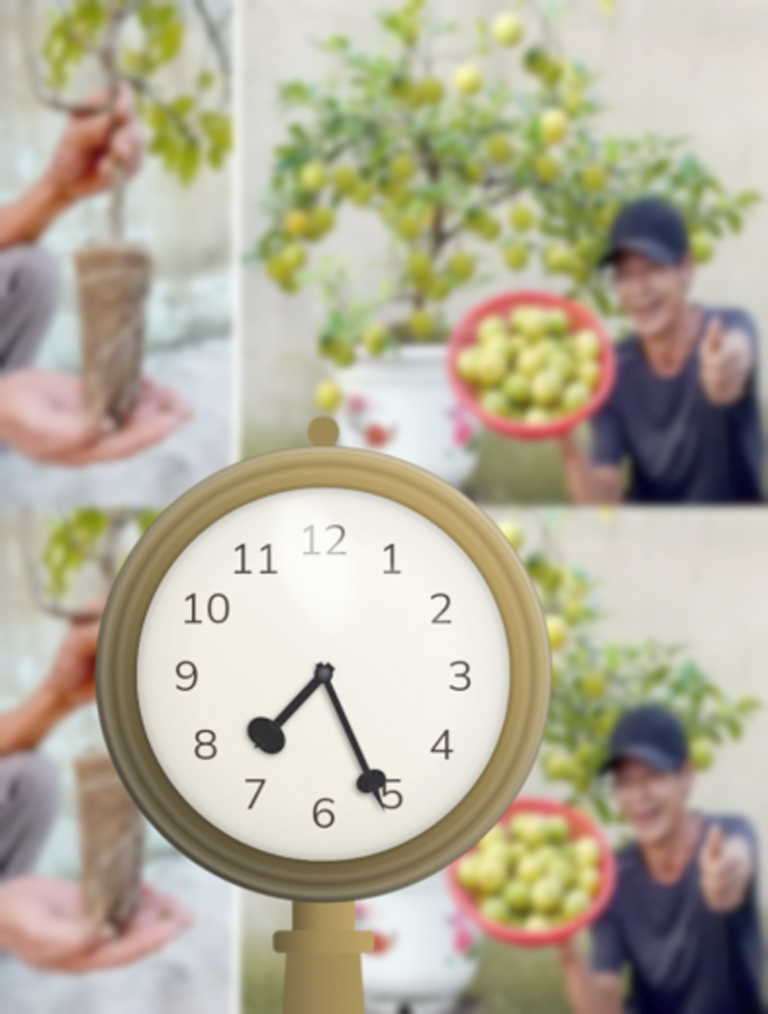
7:26
